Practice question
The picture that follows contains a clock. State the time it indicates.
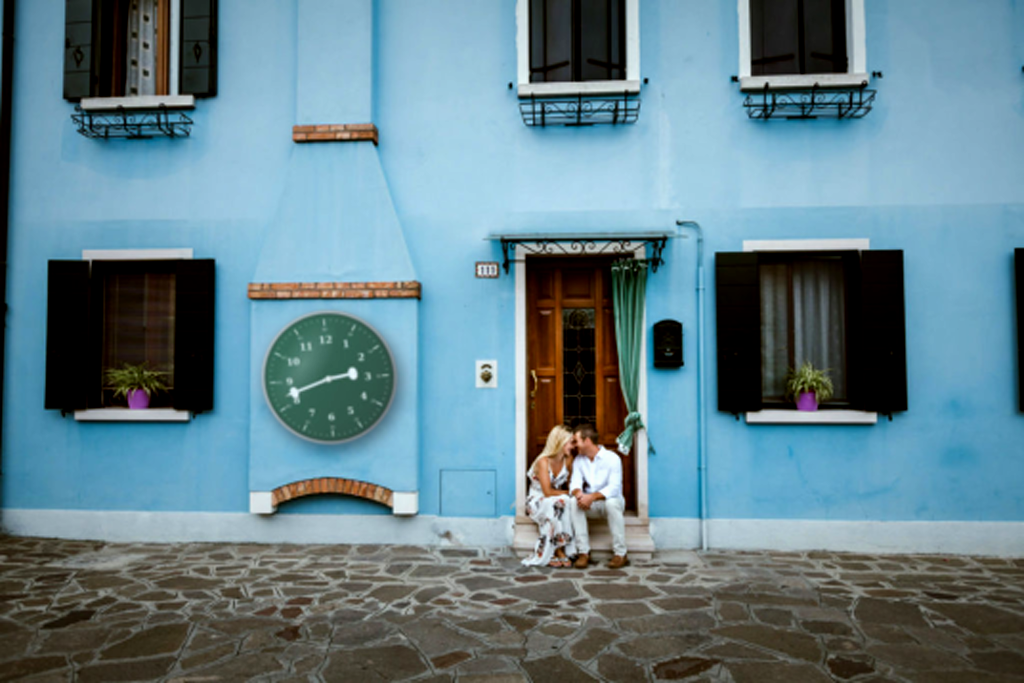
2:42
